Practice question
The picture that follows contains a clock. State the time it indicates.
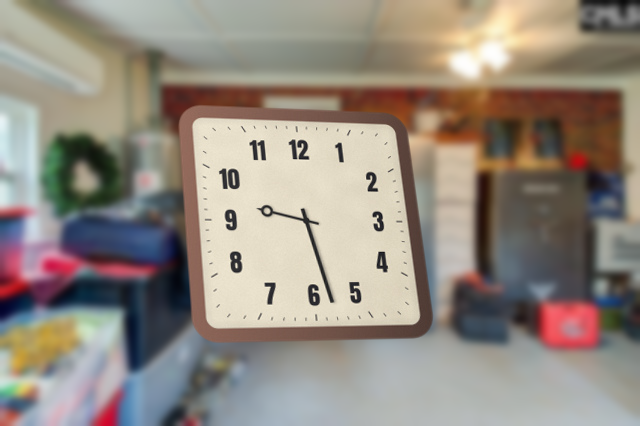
9:28
